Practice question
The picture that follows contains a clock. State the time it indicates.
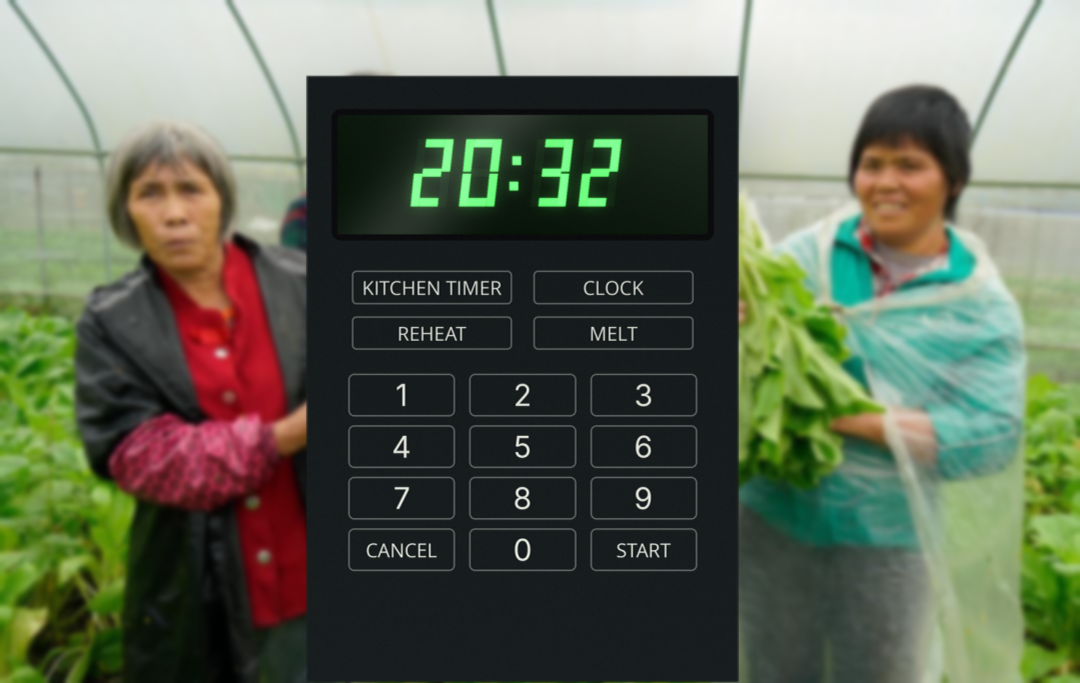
20:32
